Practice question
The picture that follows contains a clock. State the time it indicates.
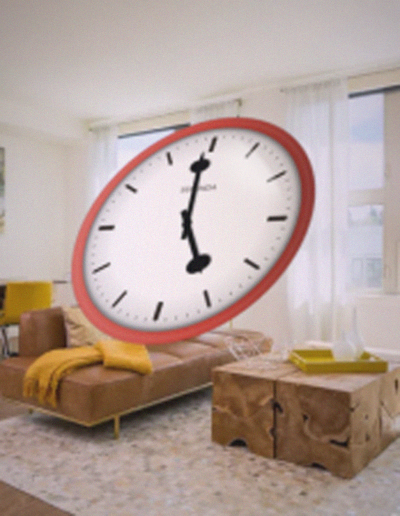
4:59
